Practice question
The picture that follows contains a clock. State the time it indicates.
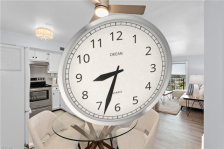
8:33
